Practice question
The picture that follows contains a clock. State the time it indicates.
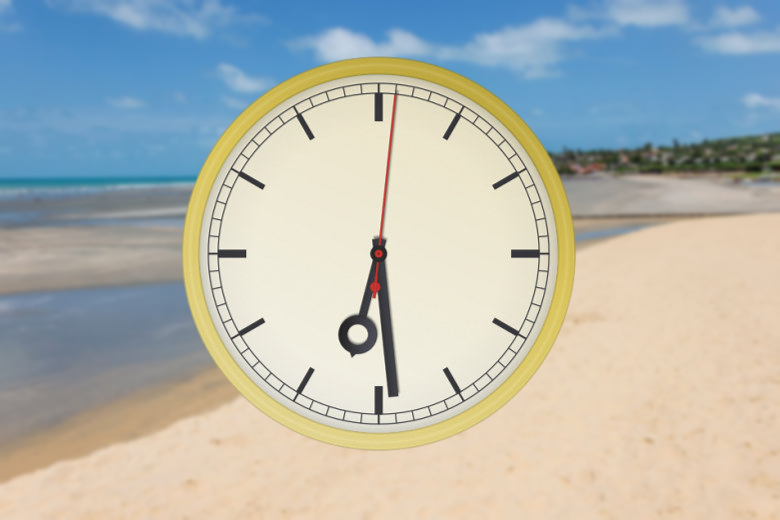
6:29:01
